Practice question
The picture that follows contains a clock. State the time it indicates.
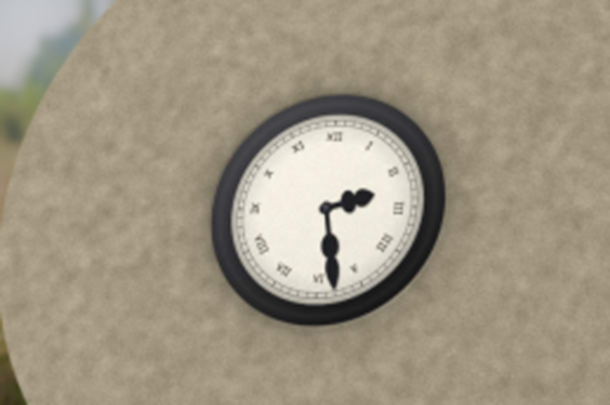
2:28
